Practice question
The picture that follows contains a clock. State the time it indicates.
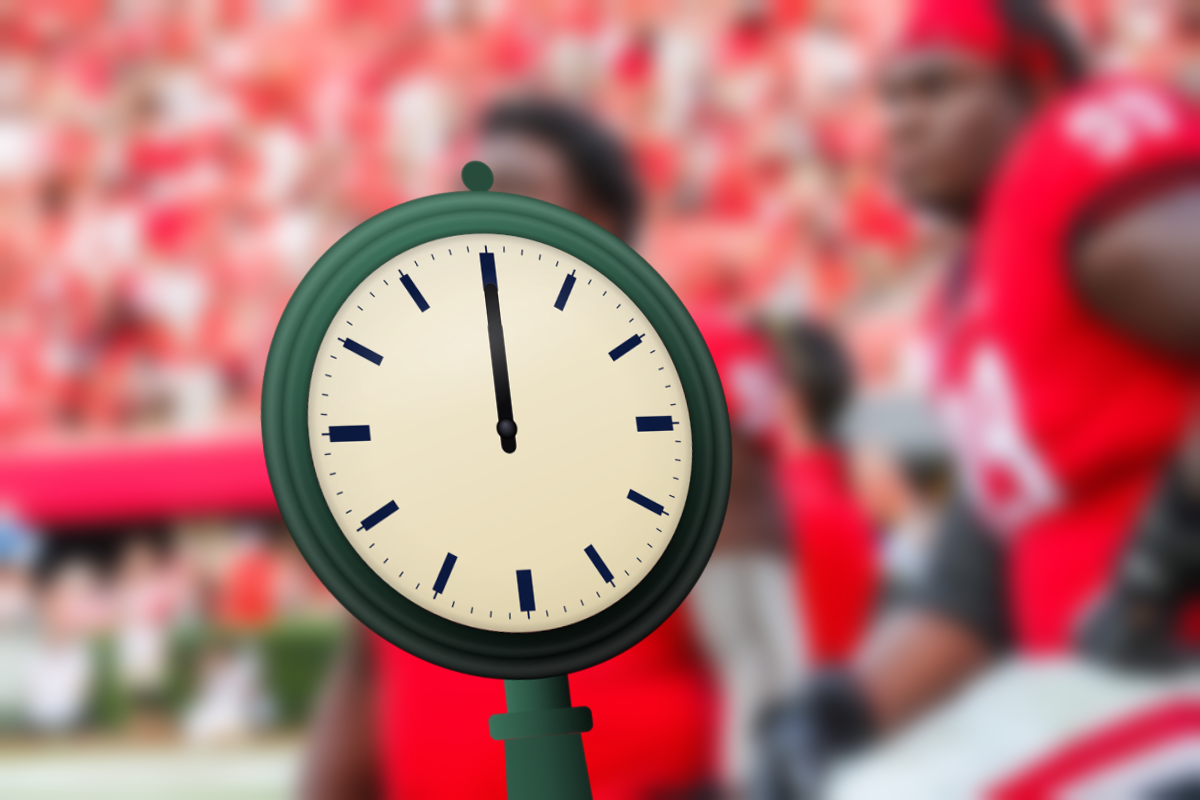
12:00
